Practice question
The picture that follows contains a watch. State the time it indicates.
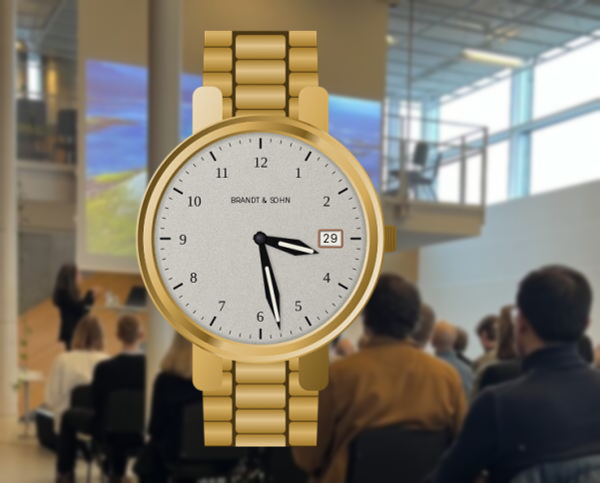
3:28
